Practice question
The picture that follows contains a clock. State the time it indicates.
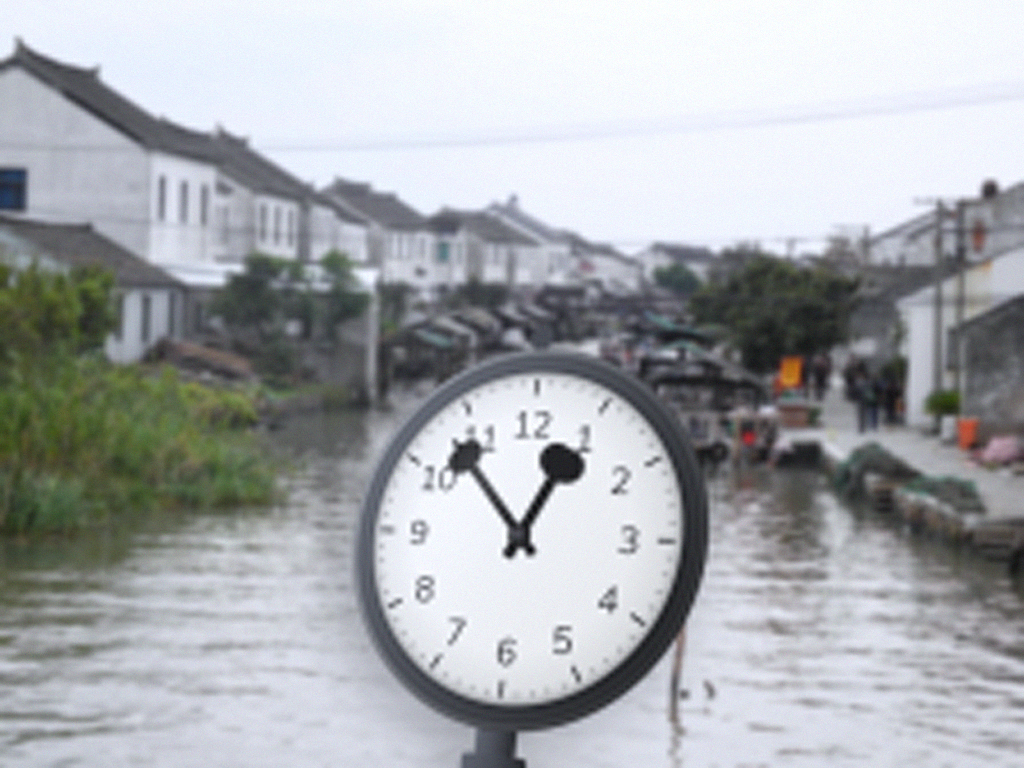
12:53
